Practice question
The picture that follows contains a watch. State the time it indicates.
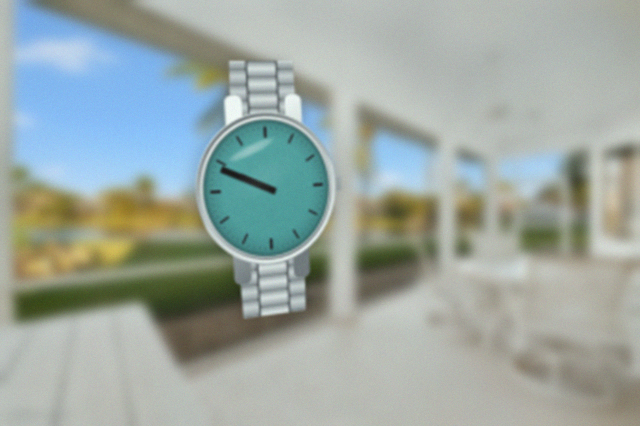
9:49
